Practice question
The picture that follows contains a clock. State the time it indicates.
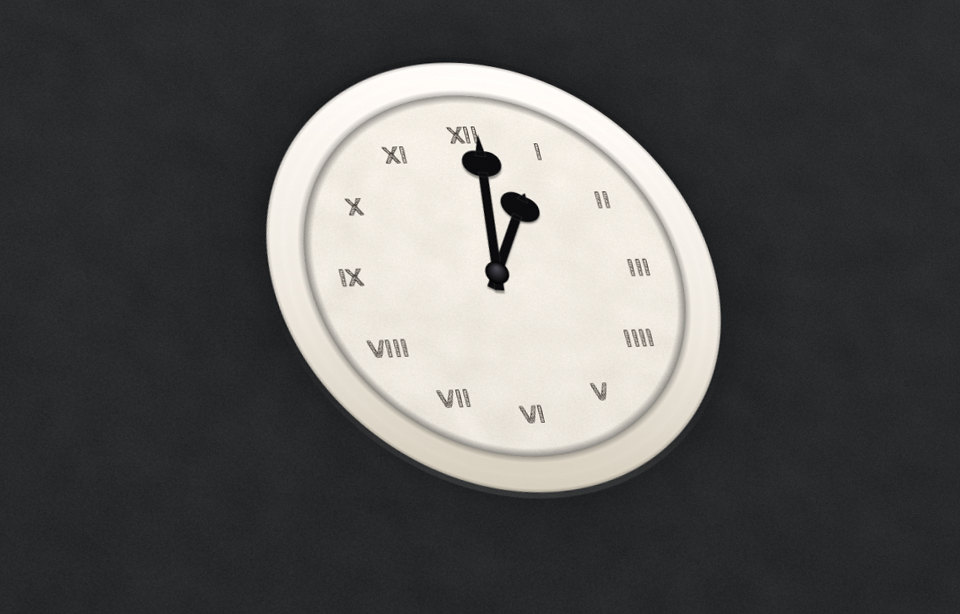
1:01
